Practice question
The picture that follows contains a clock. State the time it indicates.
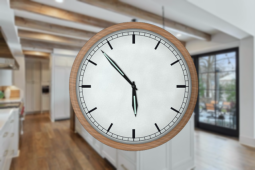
5:53
